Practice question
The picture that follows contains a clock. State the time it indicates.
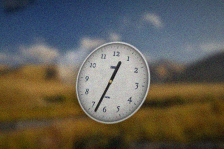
12:33
